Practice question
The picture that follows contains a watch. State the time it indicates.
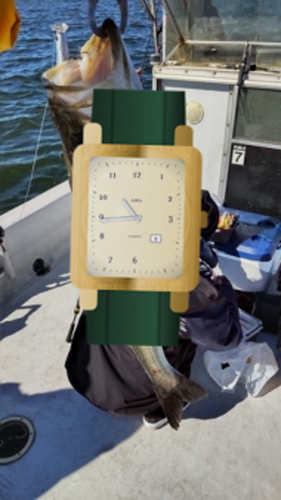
10:44
